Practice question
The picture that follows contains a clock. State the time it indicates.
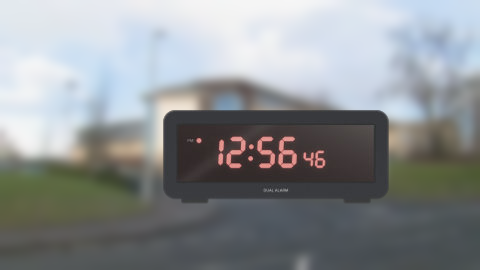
12:56:46
